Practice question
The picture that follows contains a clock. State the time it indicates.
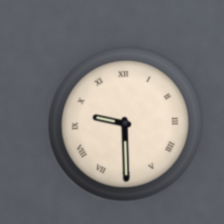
9:30
